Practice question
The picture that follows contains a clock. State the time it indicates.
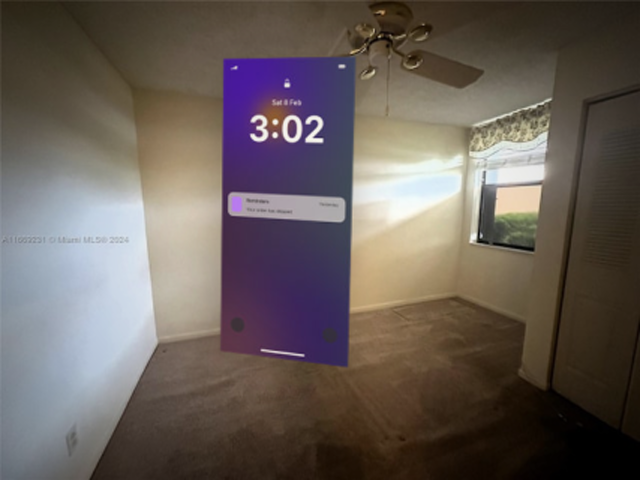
3:02
